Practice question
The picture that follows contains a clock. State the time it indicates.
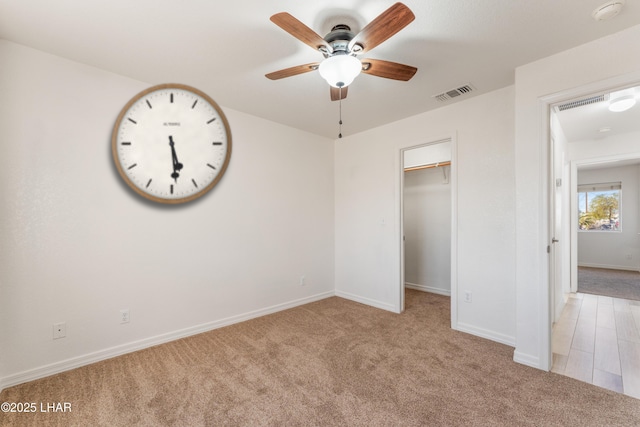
5:29
